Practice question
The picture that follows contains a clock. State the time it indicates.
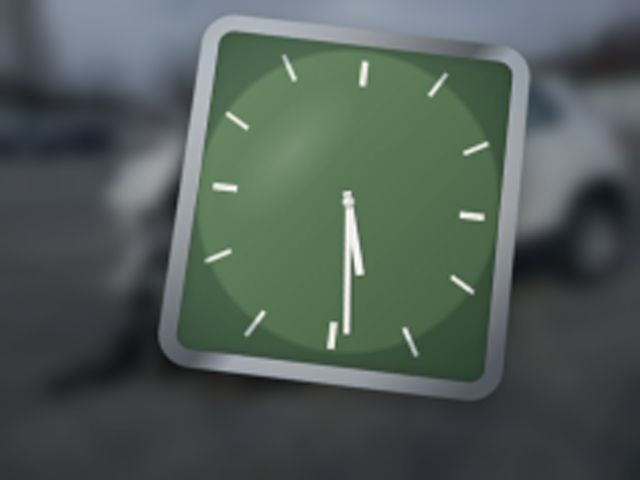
5:29
